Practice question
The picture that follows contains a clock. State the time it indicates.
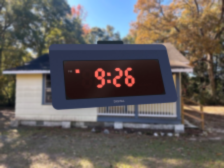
9:26
